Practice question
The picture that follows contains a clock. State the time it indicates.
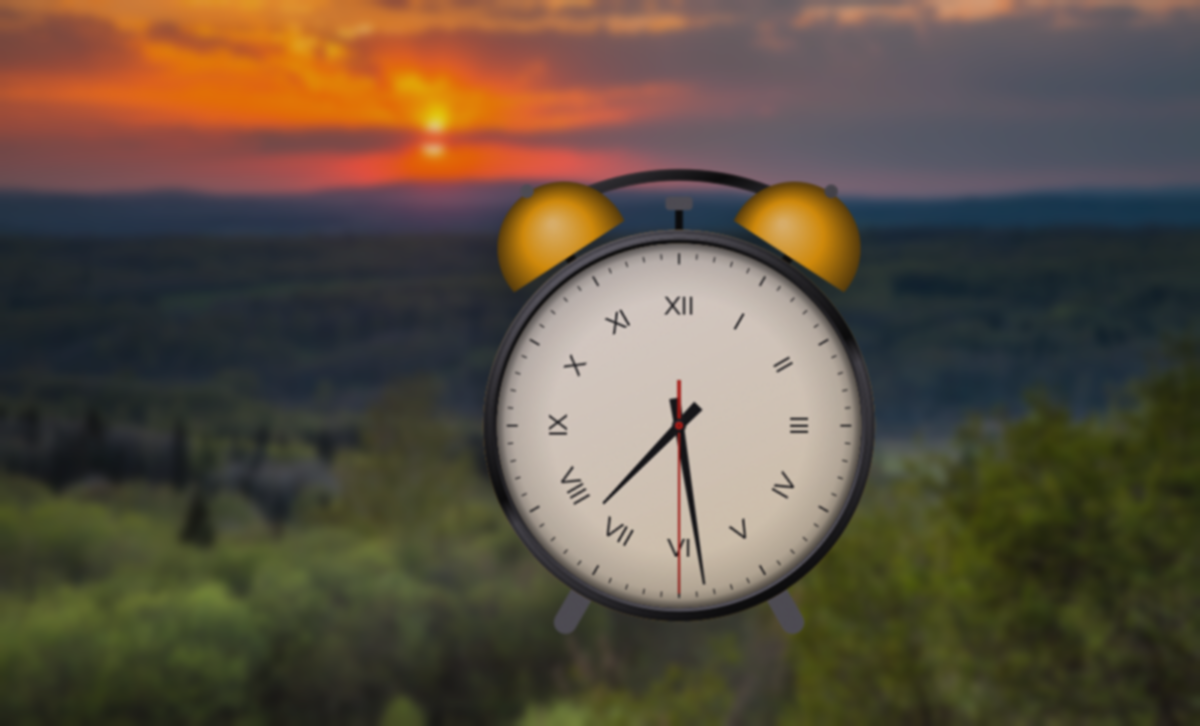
7:28:30
